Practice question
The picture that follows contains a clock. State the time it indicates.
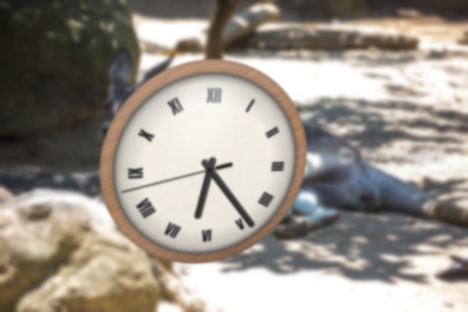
6:23:43
